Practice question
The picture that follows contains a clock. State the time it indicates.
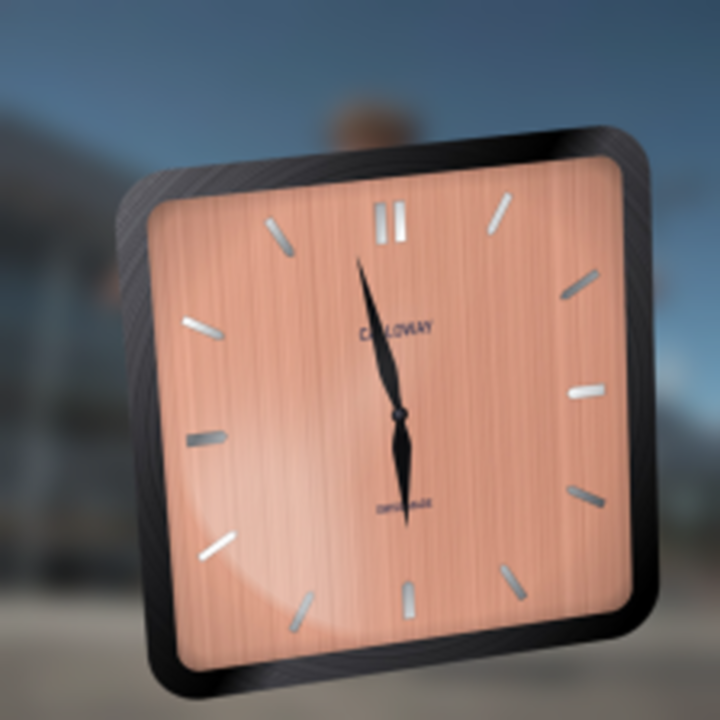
5:58
